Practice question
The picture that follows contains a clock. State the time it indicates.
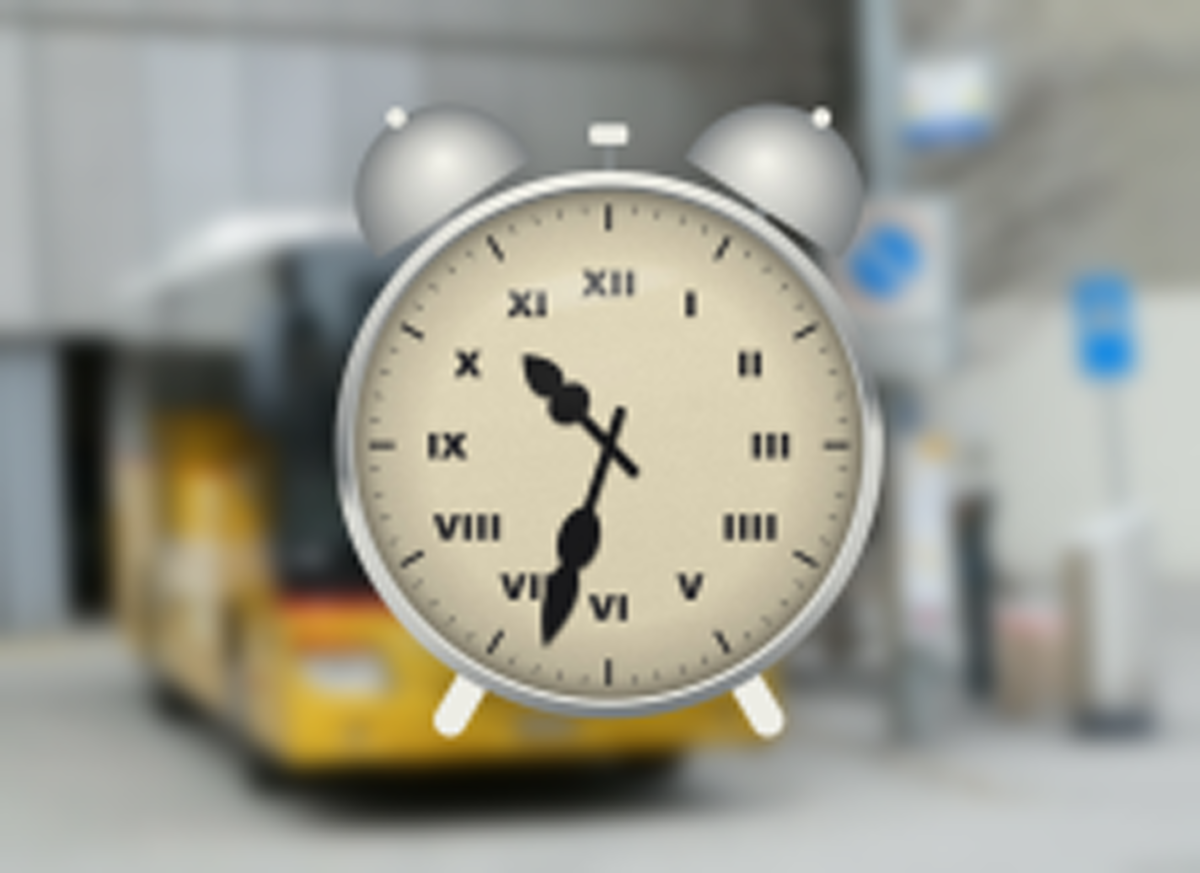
10:33
